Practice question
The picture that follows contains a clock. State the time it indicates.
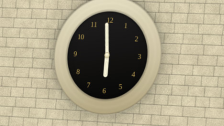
5:59
